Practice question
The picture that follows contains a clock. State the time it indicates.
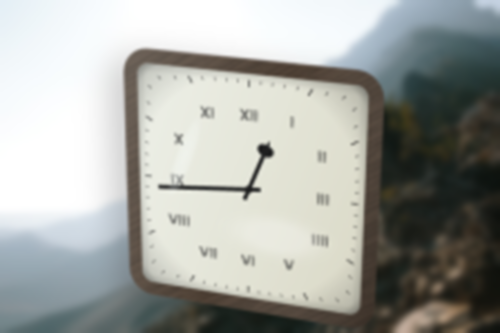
12:44
